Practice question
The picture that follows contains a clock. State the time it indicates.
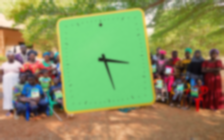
3:28
